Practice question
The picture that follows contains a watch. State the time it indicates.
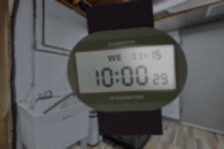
10:00:29
